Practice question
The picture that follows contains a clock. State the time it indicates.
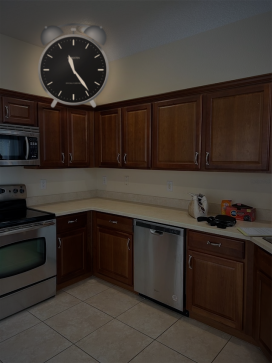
11:24
